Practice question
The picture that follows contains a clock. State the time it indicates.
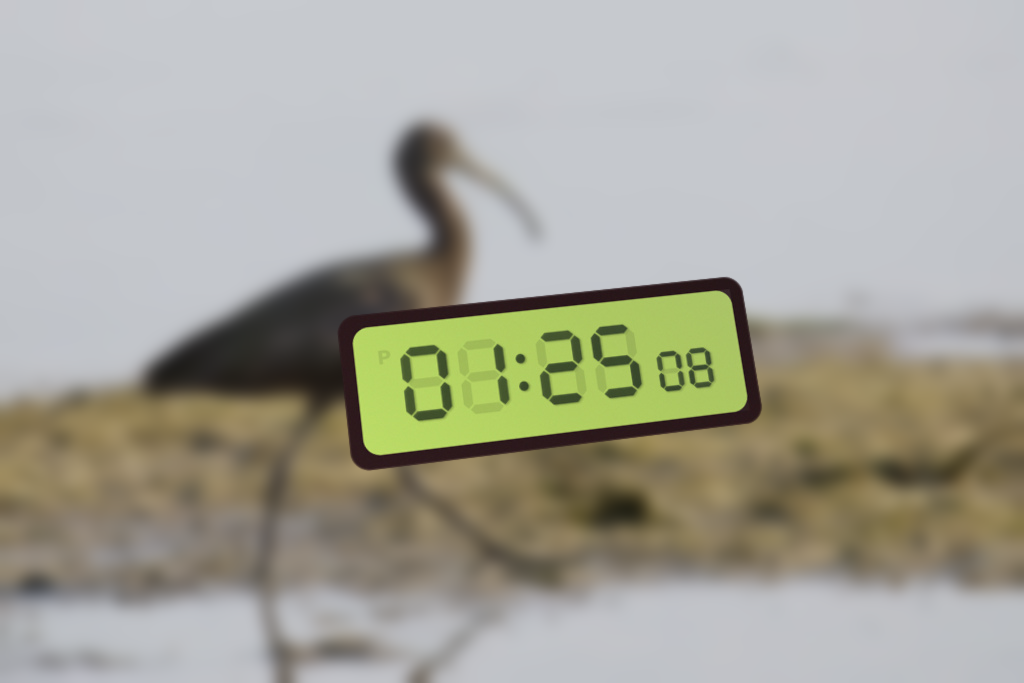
1:25:08
